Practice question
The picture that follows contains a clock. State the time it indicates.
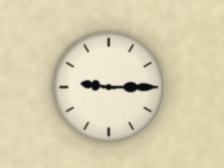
9:15
